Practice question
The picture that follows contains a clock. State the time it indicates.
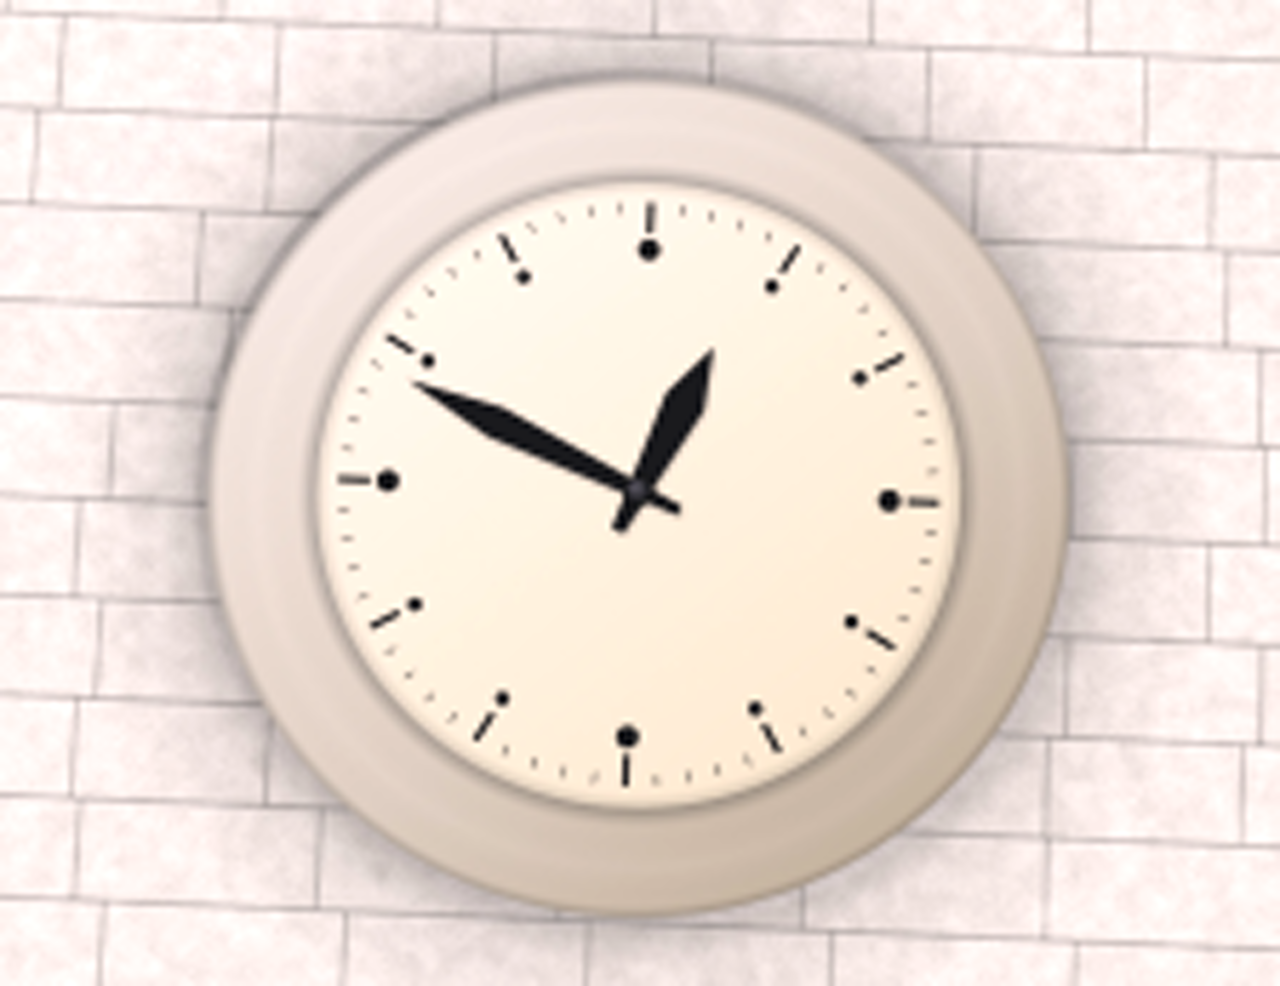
12:49
